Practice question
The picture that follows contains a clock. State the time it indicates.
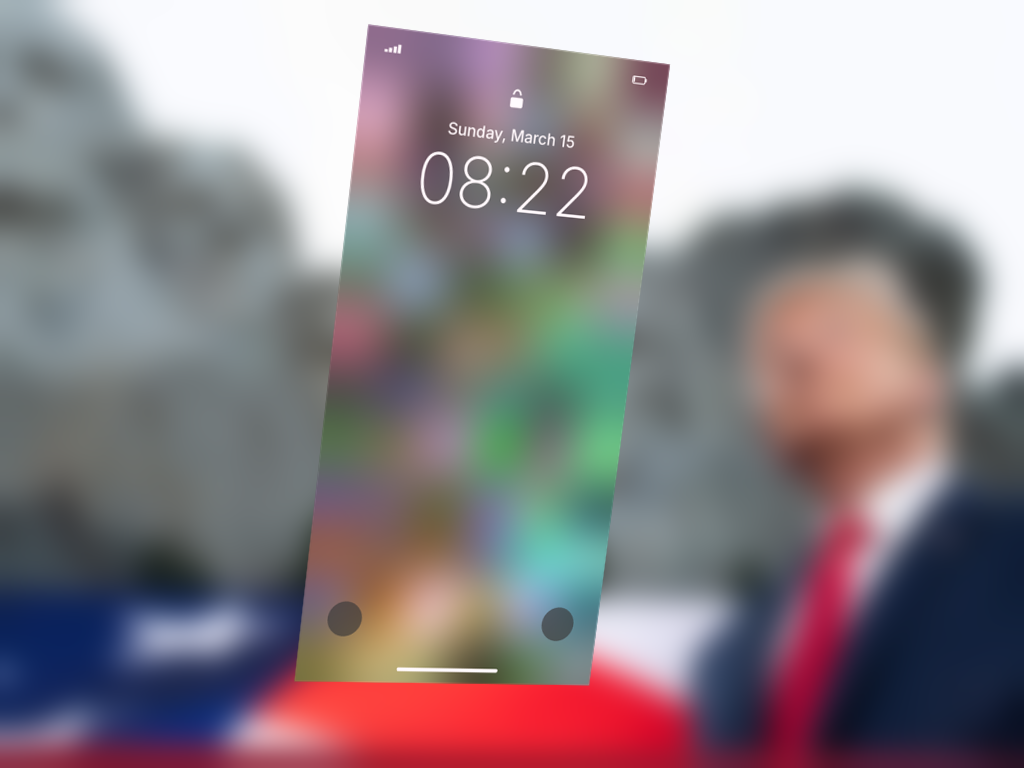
8:22
